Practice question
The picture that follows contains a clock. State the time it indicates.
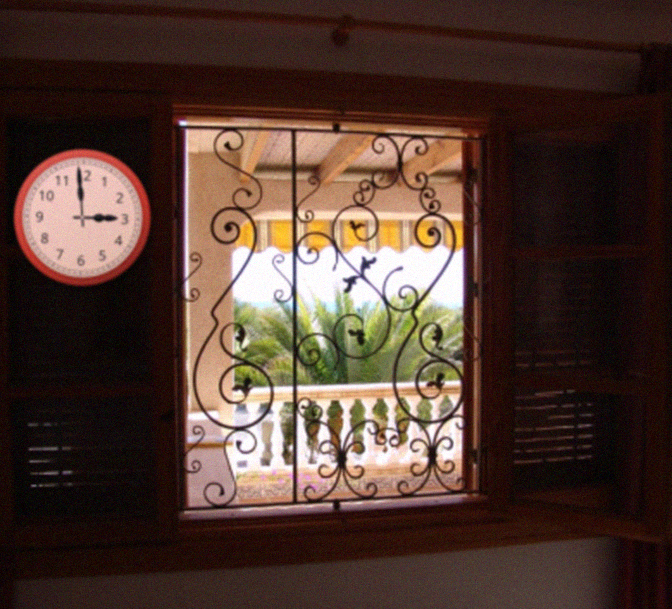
2:59
